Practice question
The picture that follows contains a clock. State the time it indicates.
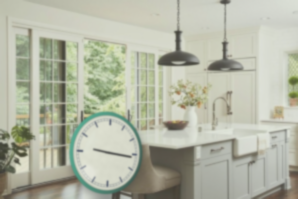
9:16
